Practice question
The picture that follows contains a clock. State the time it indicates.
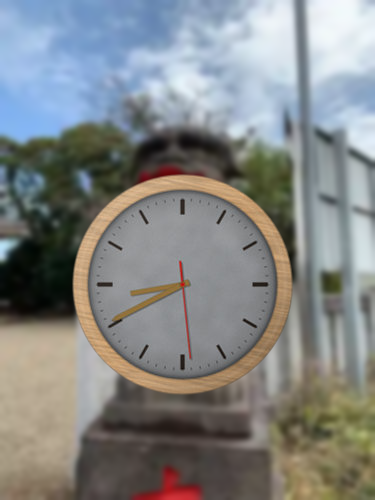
8:40:29
